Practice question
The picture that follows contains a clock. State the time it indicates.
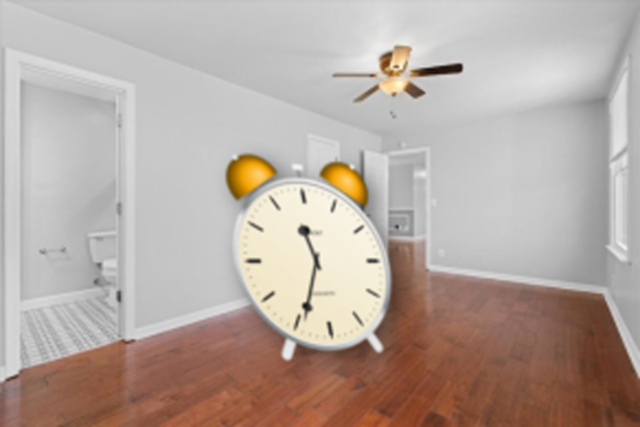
11:34
